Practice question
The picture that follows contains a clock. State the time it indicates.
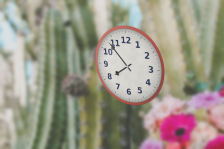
7:53
